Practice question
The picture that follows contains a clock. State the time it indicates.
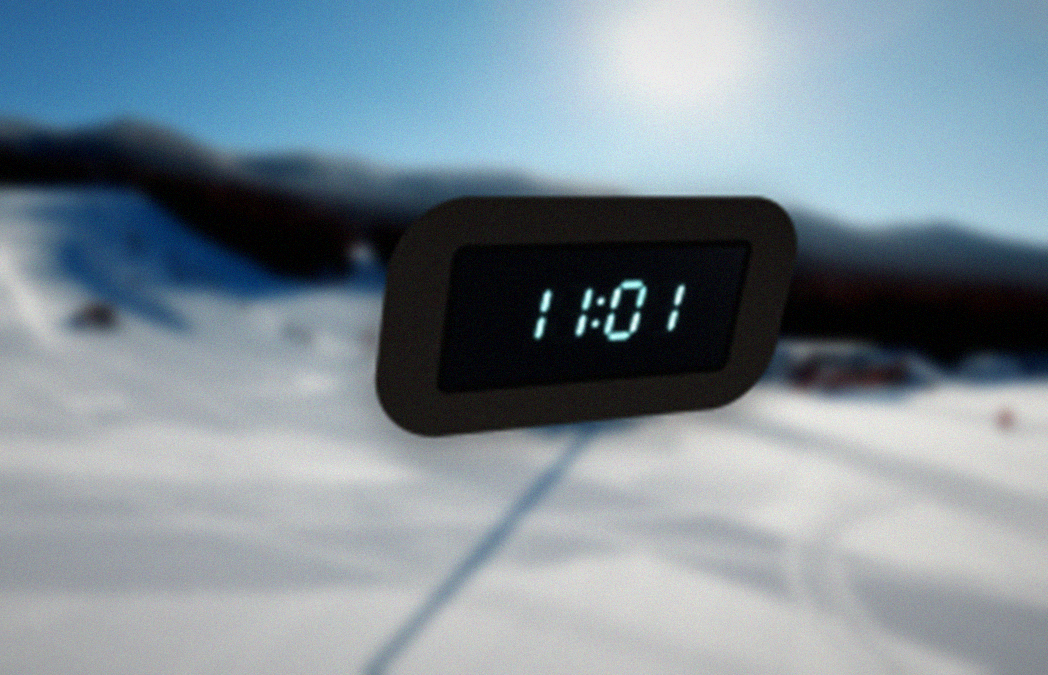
11:01
